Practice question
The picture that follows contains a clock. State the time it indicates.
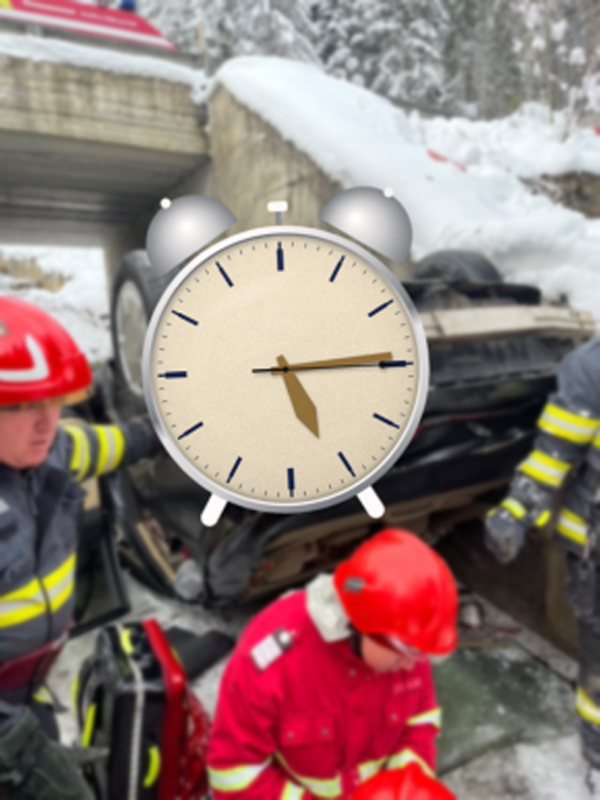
5:14:15
